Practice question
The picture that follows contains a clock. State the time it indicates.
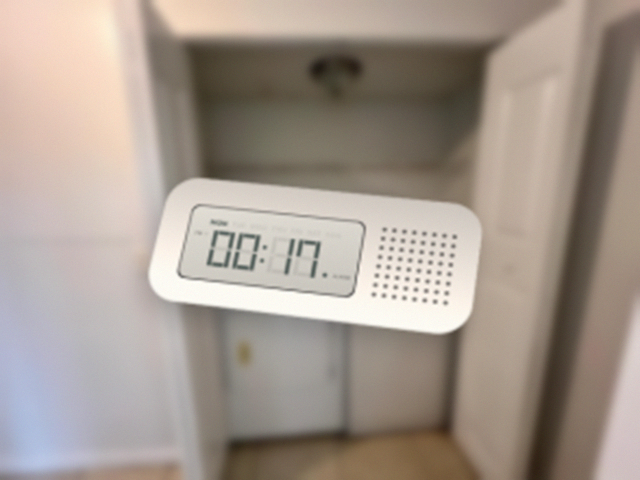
0:17
